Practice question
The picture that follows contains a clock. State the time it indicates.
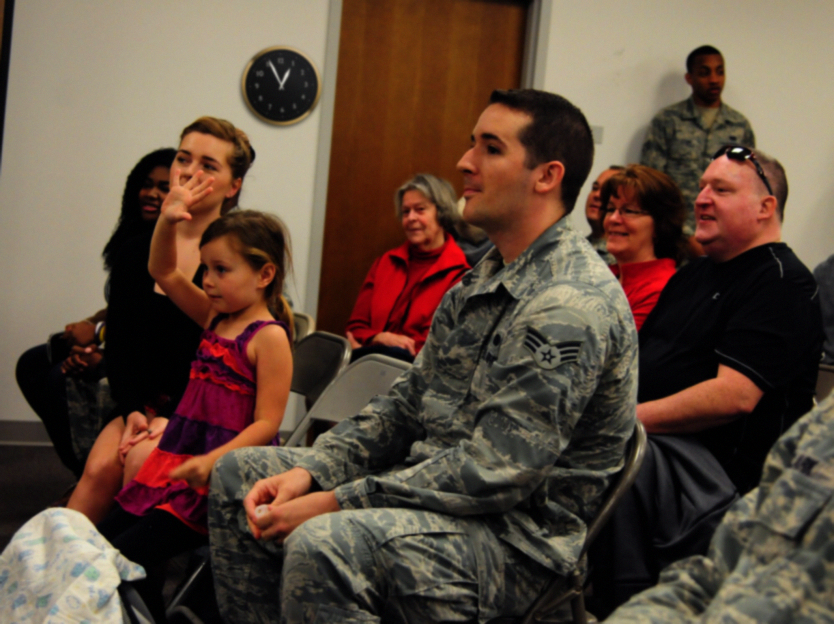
12:56
